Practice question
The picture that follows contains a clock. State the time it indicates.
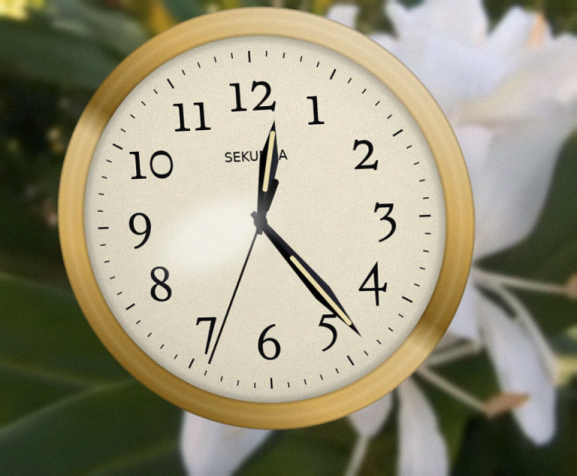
12:23:34
